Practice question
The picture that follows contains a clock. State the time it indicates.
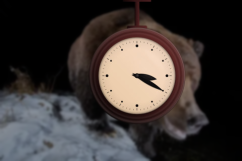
3:20
